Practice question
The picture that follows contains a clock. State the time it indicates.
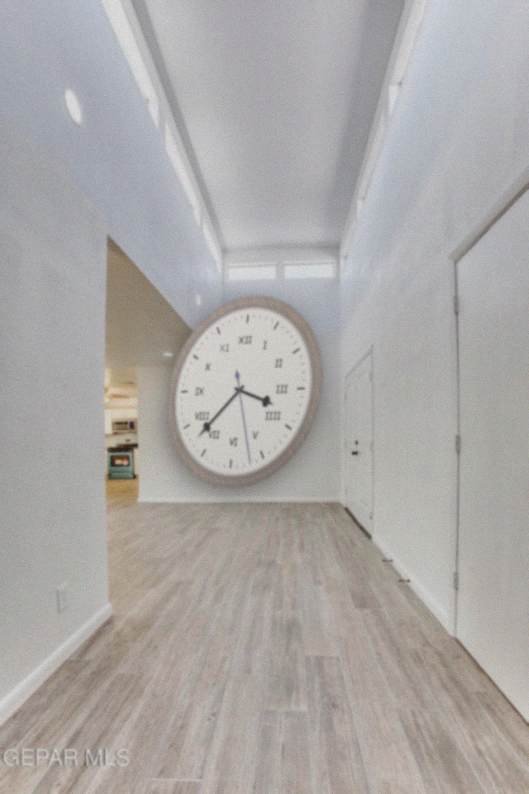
3:37:27
